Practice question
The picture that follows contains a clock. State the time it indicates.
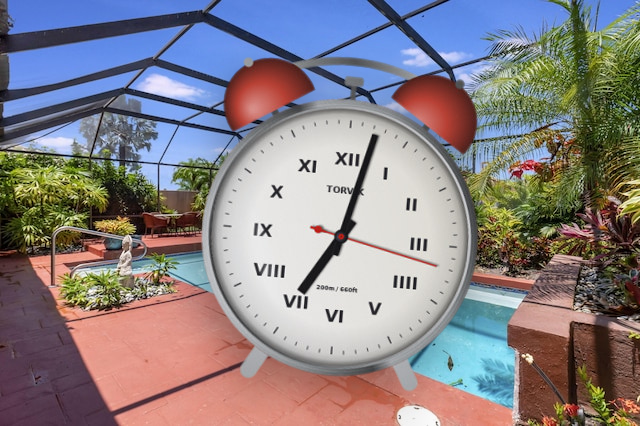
7:02:17
